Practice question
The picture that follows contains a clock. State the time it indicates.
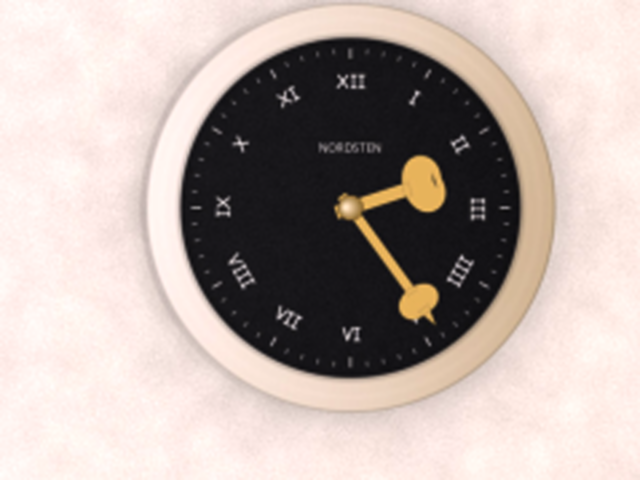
2:24
